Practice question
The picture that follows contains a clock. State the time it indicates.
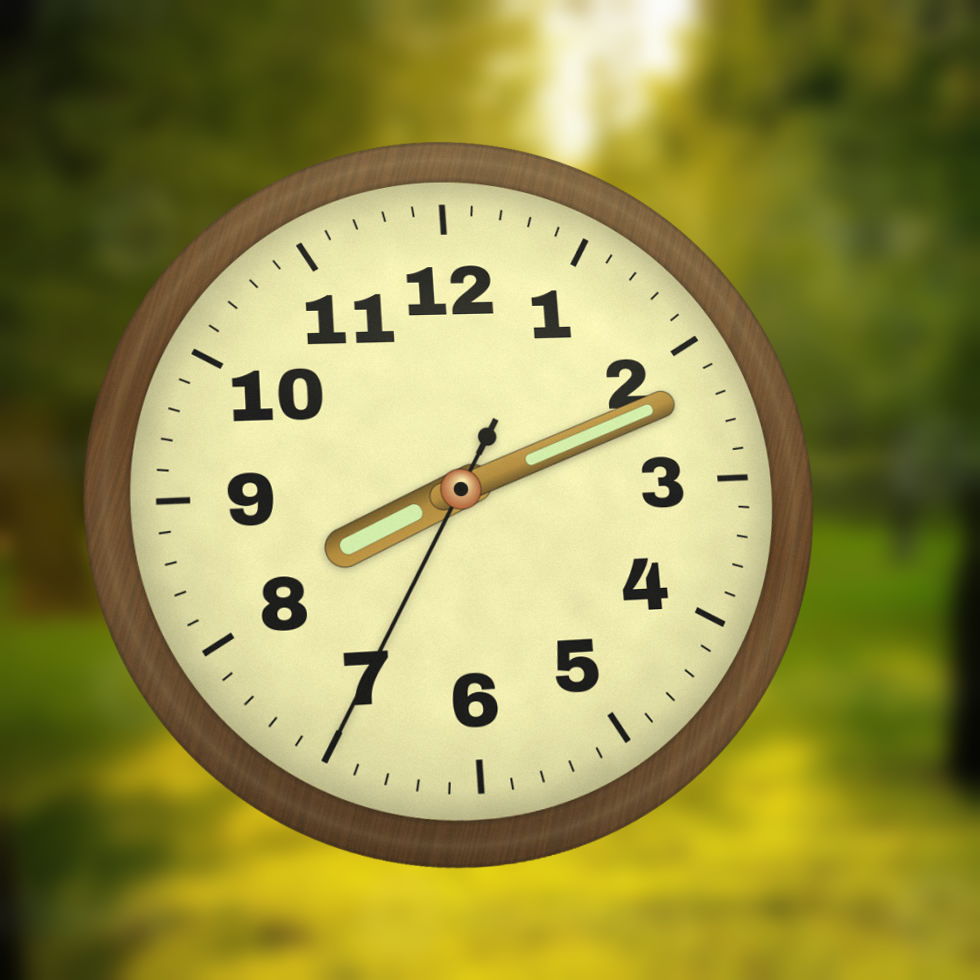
8:11:35
